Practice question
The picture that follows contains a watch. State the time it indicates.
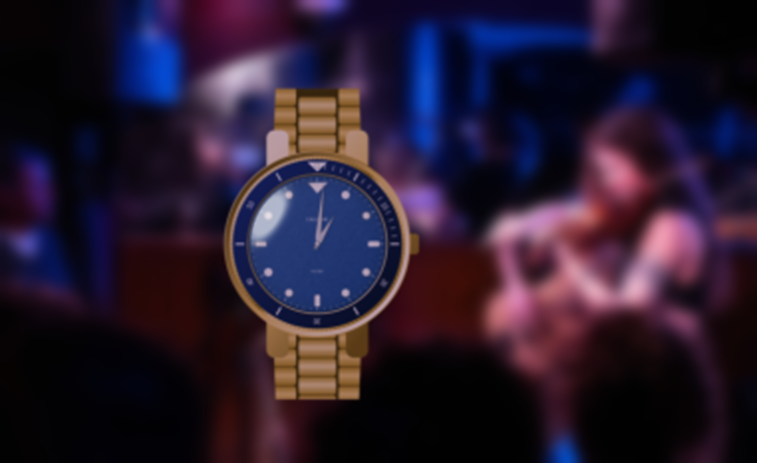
1:01
